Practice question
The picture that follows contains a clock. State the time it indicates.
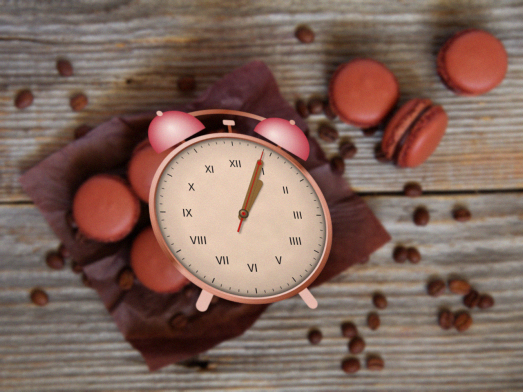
1:04:04
